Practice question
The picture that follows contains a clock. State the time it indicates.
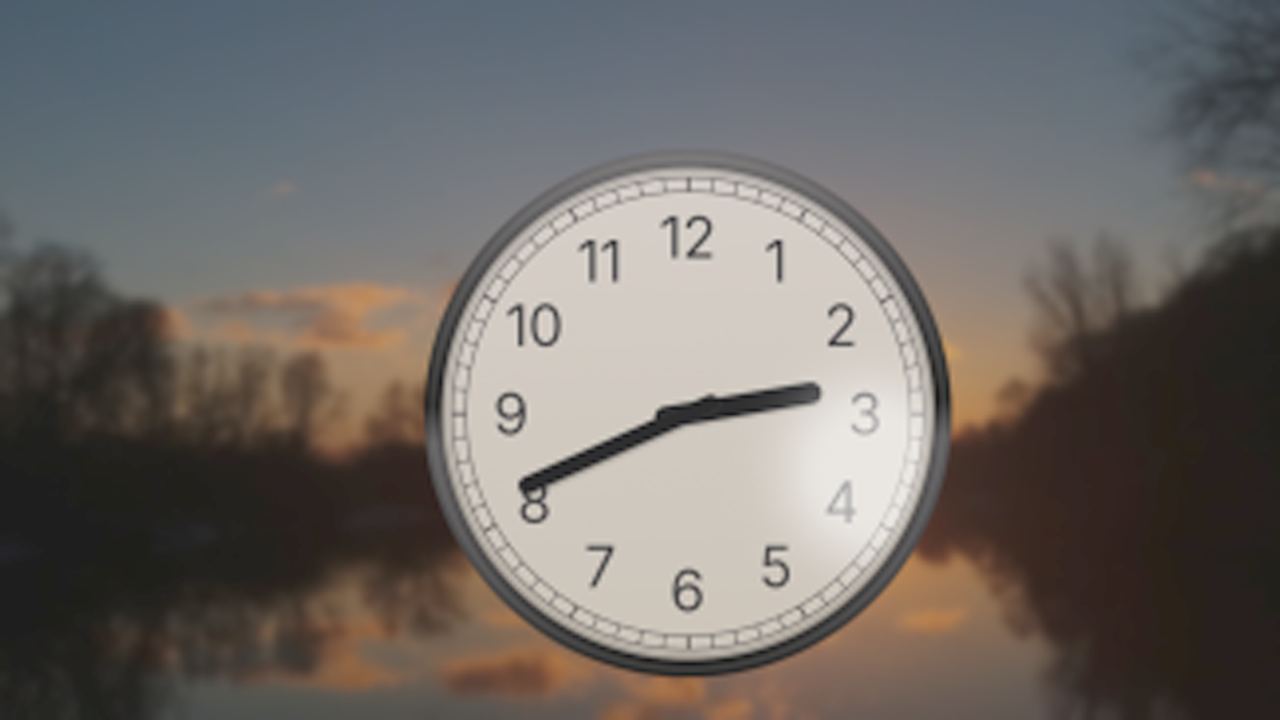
2:41
